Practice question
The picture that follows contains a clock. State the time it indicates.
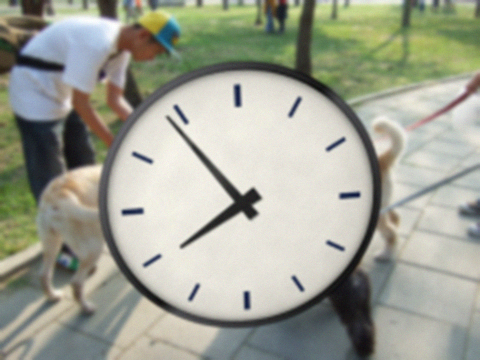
7:54
